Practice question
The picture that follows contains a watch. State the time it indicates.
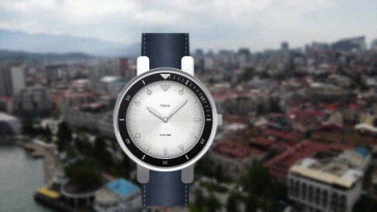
10:08
